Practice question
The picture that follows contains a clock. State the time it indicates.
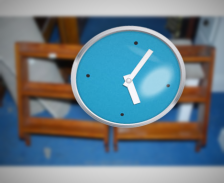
5:04
